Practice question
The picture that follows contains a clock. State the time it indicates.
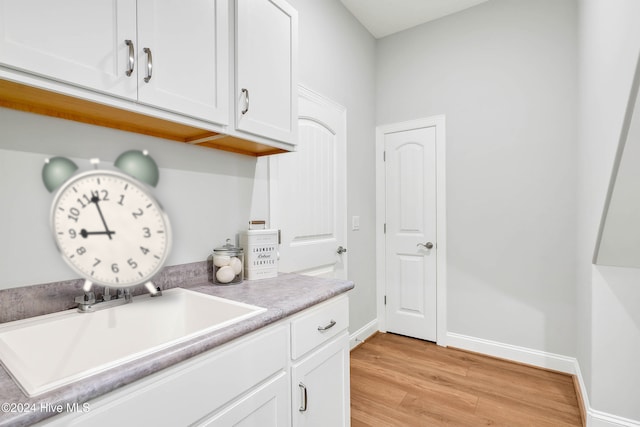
8:58
